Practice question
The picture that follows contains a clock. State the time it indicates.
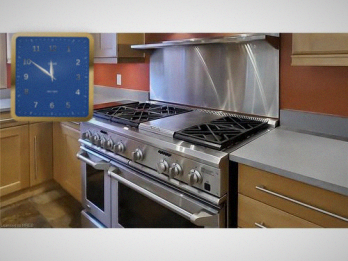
11:51
